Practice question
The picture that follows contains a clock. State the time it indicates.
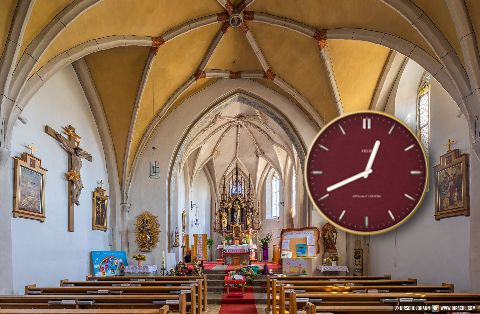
12:41
